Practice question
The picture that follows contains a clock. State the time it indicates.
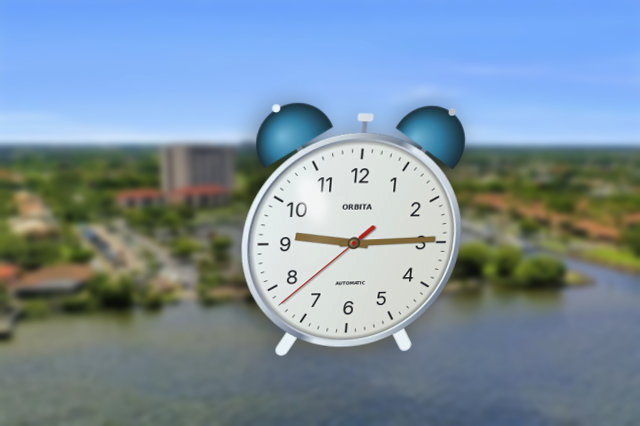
9:14:38
